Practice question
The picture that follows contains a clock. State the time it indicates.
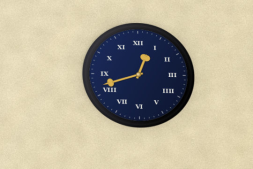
12:42
